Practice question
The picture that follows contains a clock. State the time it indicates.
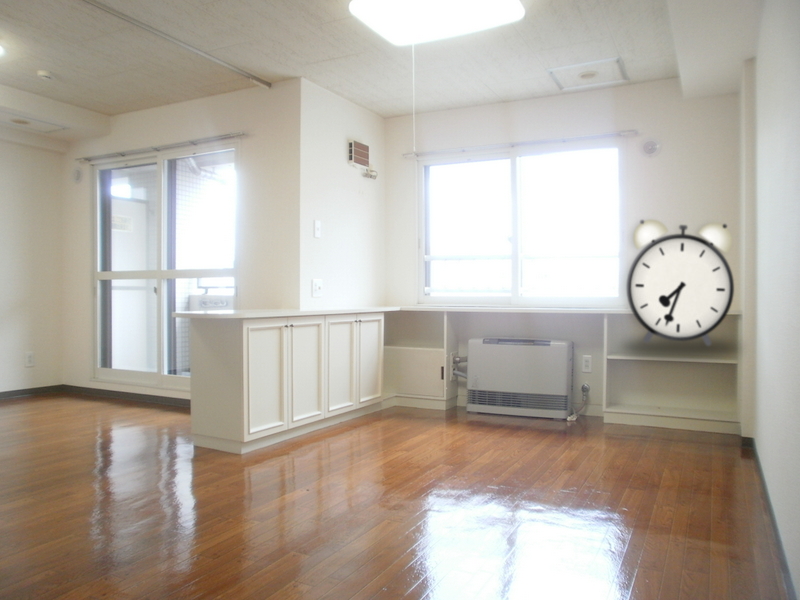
7:33
